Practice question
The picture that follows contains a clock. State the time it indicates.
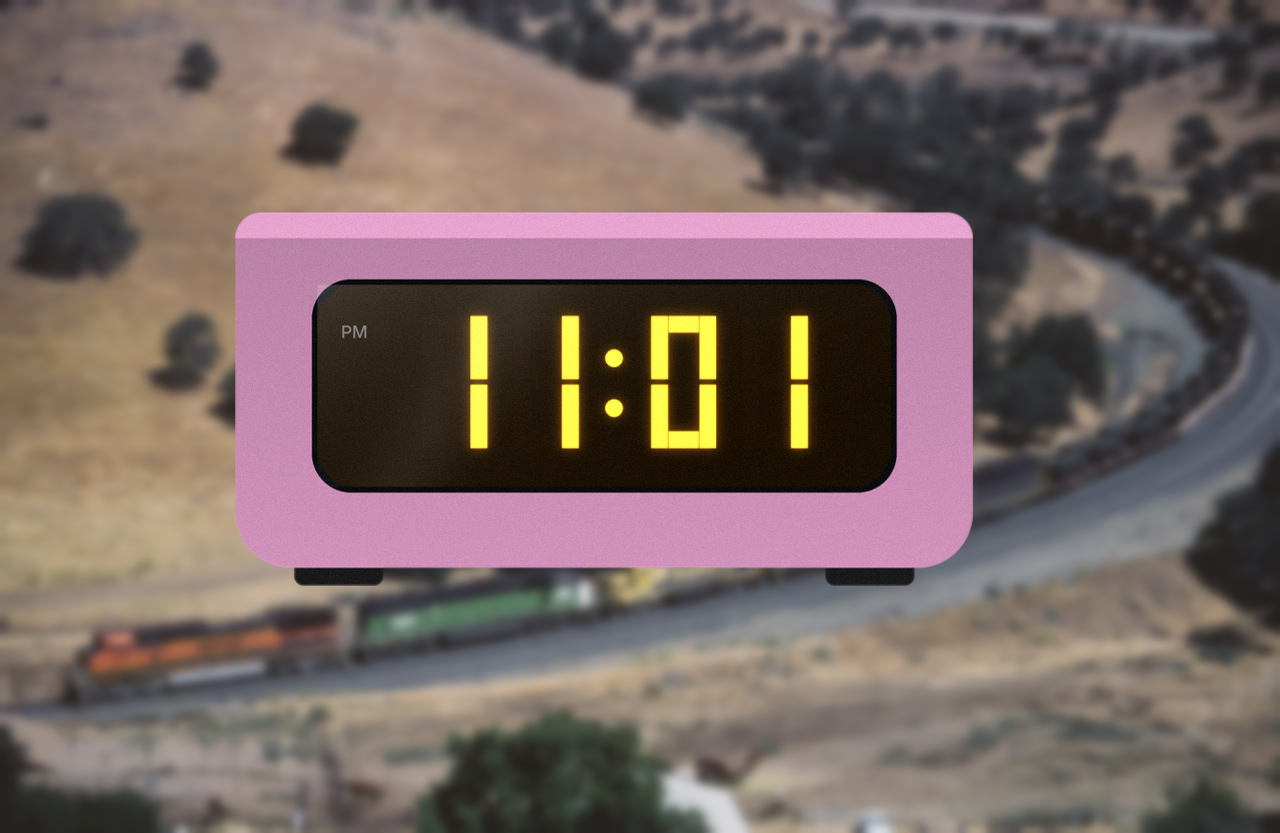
11:01
